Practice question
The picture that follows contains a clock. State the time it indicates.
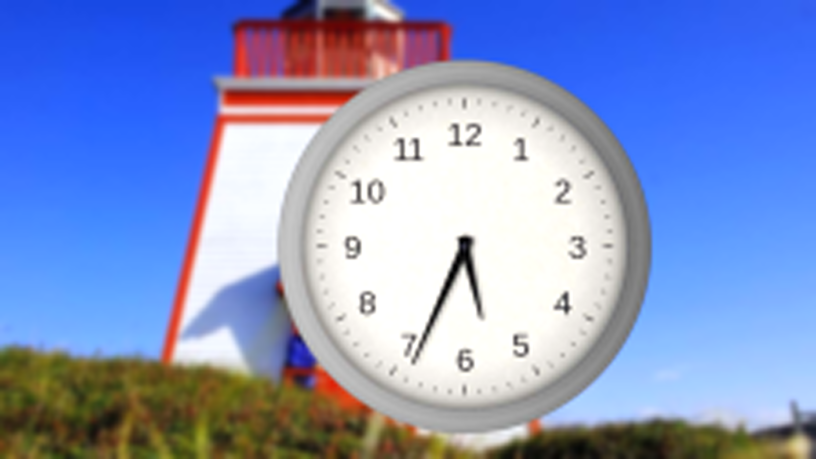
5:34
